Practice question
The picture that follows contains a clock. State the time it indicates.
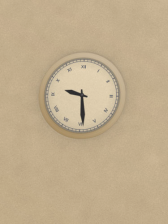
9:29
